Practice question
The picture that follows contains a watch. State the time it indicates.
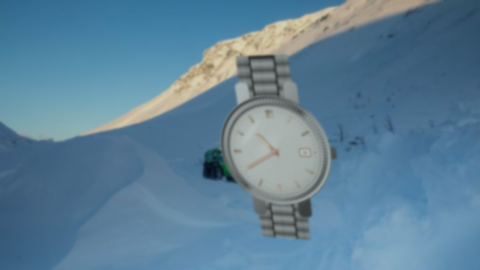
10:40
